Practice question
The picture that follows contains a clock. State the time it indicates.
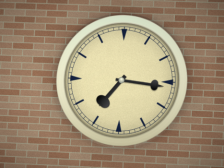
7:16
